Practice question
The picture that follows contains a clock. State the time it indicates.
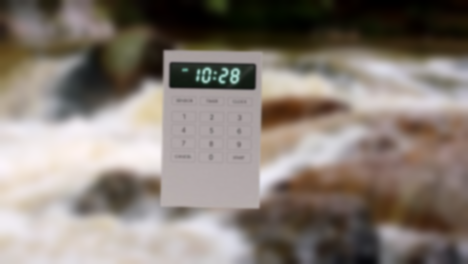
10:28
